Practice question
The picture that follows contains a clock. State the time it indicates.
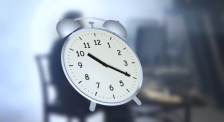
10:20
